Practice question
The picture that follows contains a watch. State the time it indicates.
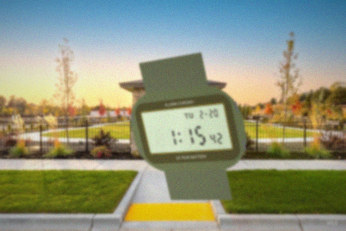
1:15
